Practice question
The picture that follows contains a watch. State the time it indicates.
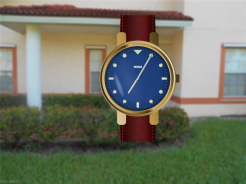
7:05
